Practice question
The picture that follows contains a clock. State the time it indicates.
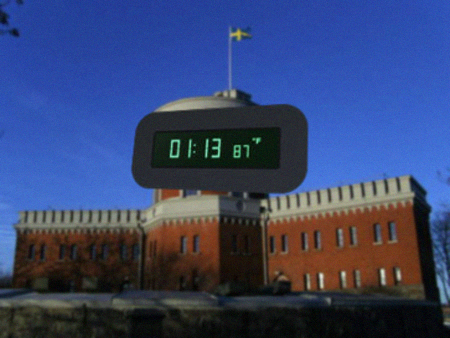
1:13
